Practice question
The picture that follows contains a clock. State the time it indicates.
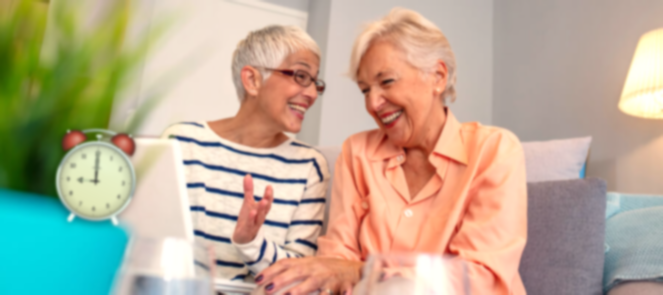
9:00
